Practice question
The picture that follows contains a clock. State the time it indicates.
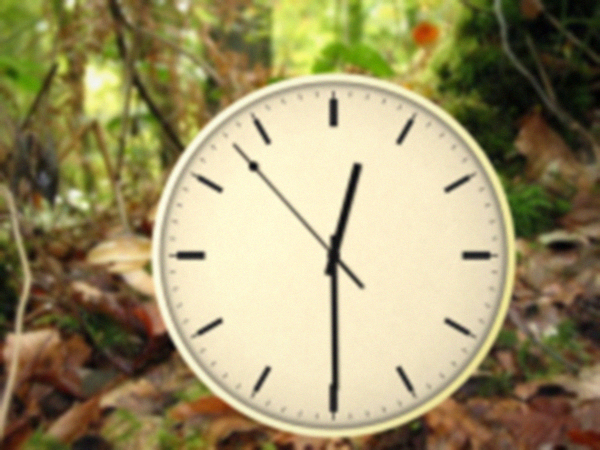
12:29:53
